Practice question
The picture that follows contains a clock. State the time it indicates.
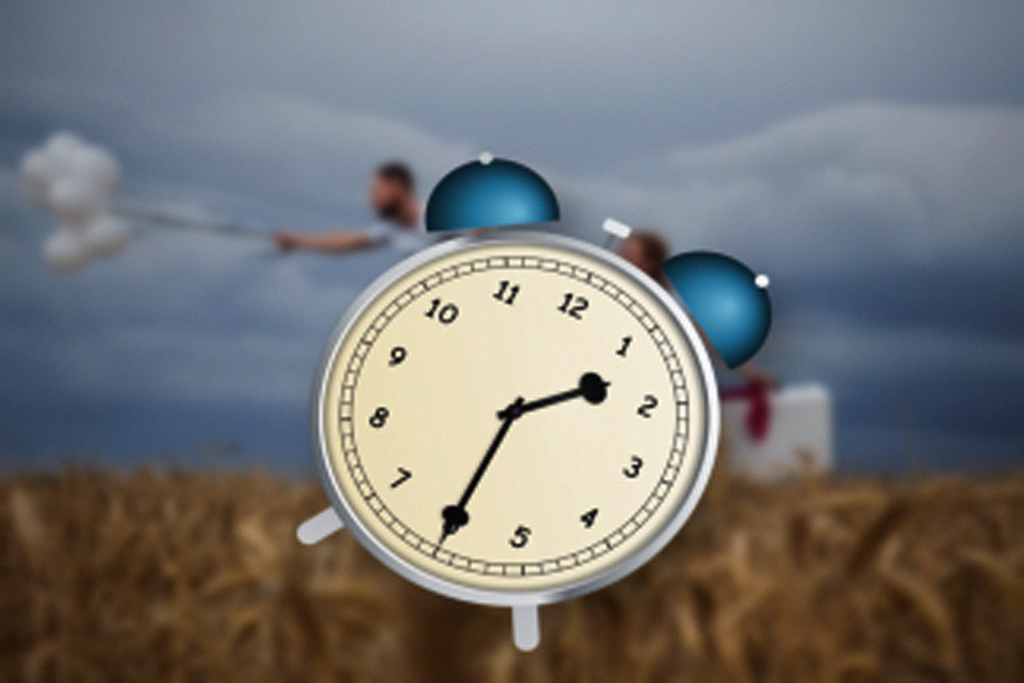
1:30
